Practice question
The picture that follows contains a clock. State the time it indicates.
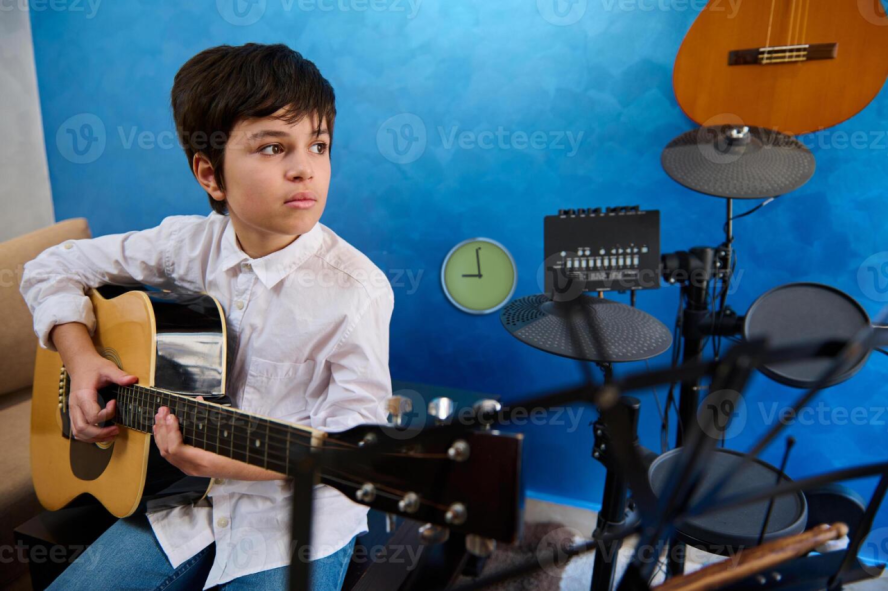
8:59
